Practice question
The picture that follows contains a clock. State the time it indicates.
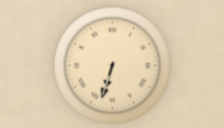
6:33
